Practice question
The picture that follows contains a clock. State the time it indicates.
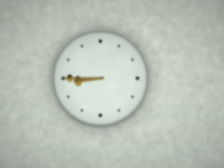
8:45
